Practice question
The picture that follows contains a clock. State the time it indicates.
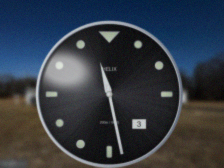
11:28
